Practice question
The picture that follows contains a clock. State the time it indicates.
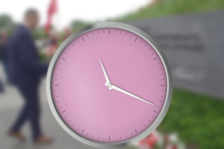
11:19
